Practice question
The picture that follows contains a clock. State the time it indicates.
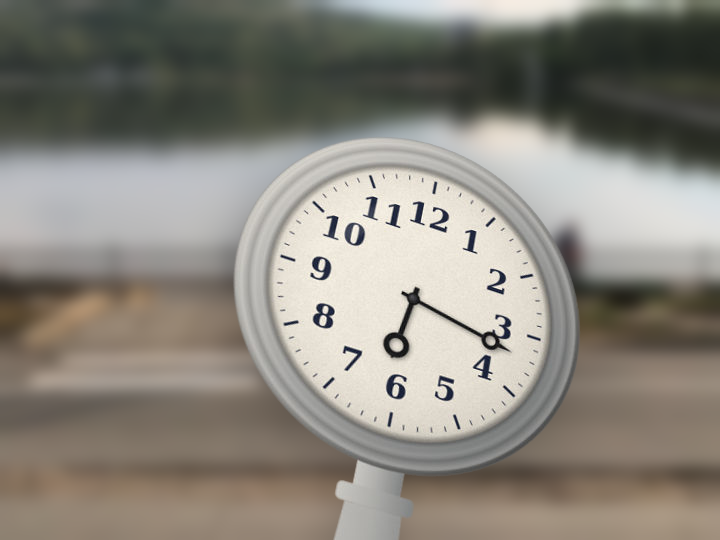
6:17
